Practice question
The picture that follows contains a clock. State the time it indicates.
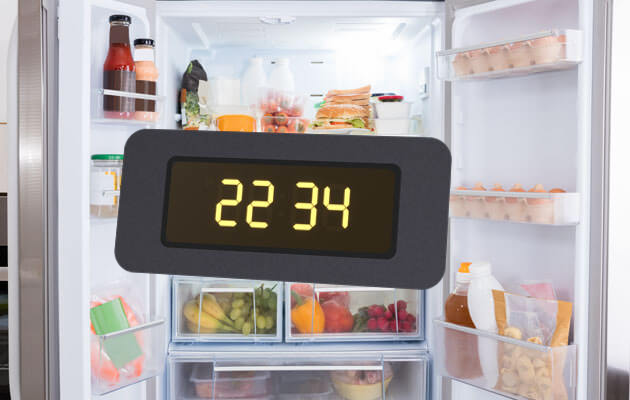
22:34
